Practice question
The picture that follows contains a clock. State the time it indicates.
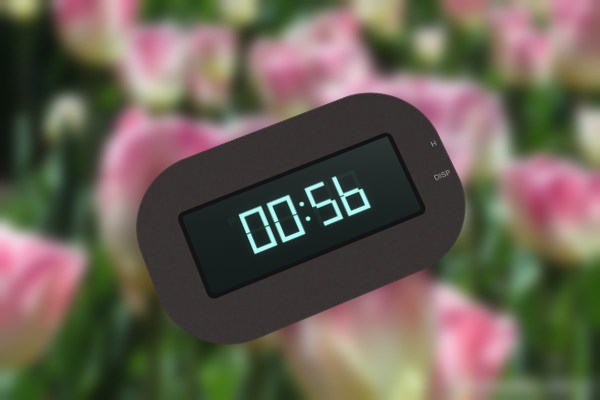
0:56
